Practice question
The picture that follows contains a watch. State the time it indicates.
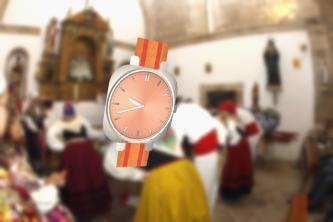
9:42
